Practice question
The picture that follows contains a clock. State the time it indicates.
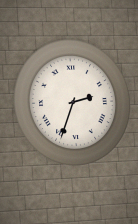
2:34
